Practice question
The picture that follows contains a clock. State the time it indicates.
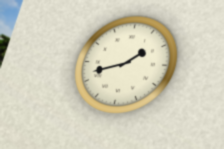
1:42
